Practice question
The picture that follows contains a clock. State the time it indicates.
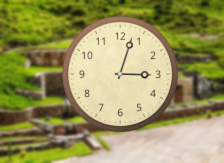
3:03
